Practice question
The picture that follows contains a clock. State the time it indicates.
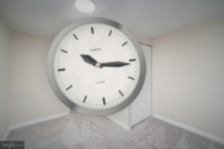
10:16
